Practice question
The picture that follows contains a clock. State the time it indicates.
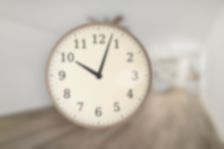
10:03
